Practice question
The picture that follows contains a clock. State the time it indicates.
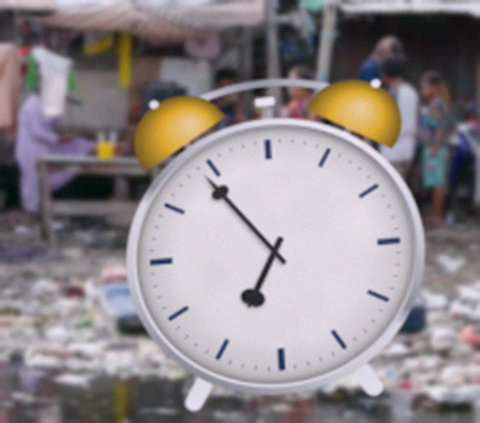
6:54
